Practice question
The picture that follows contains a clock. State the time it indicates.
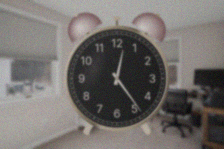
12:24
